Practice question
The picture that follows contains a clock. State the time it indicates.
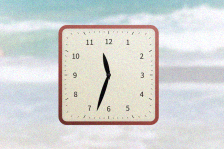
11:33
